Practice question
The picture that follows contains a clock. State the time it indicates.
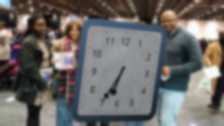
6:35
